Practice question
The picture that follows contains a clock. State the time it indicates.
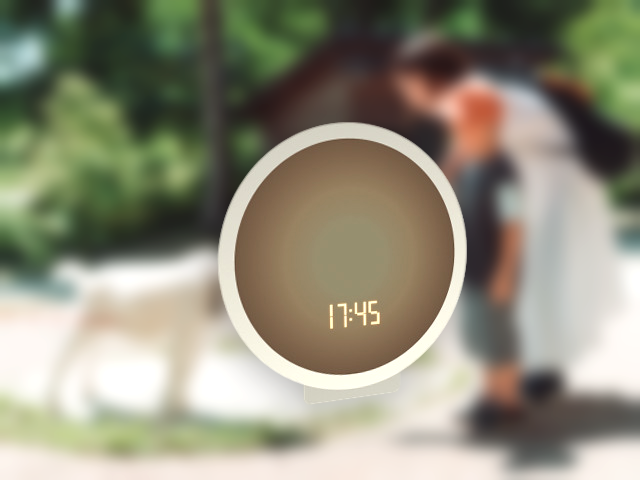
17:45
